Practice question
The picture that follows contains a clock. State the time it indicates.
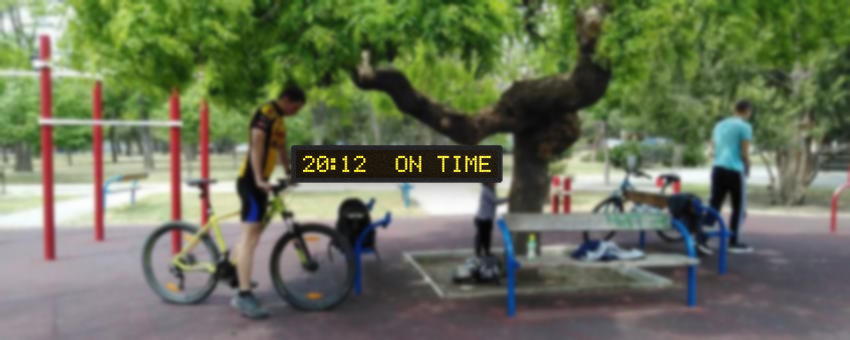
20:12
